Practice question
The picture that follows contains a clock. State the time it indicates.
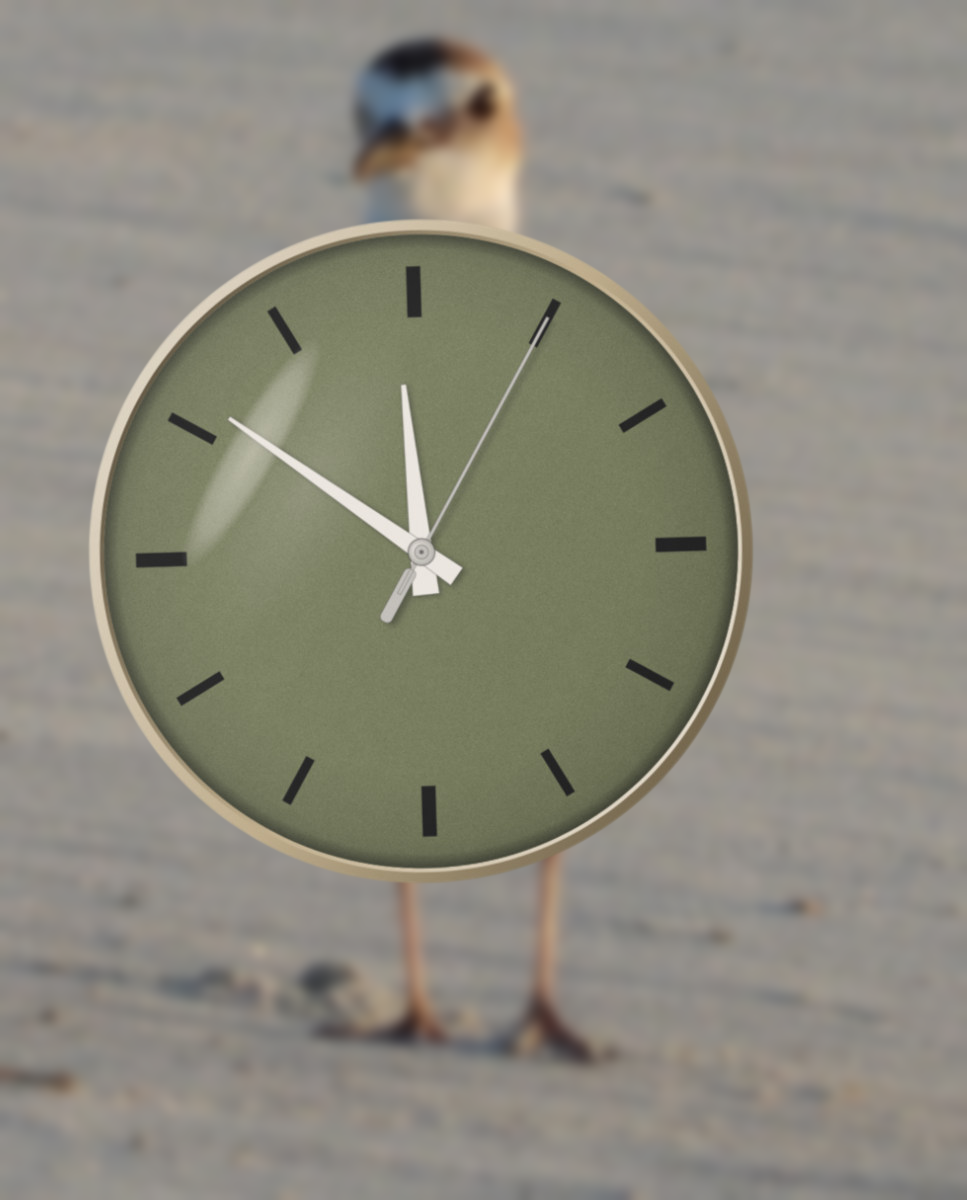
11:51:05
